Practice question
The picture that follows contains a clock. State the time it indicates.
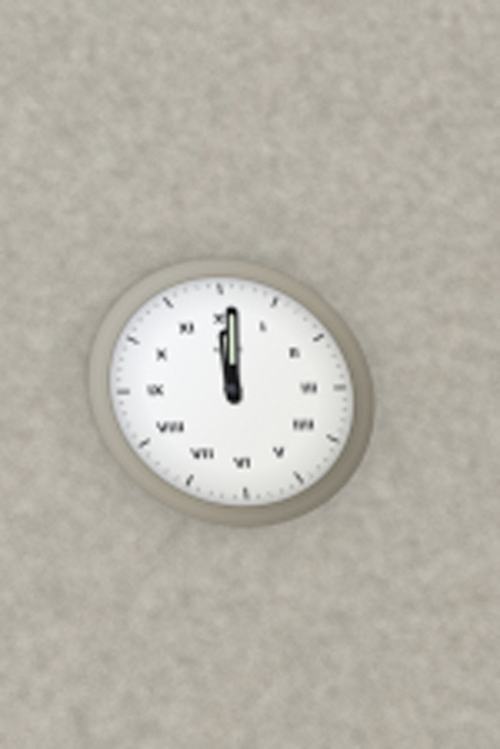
12:01
